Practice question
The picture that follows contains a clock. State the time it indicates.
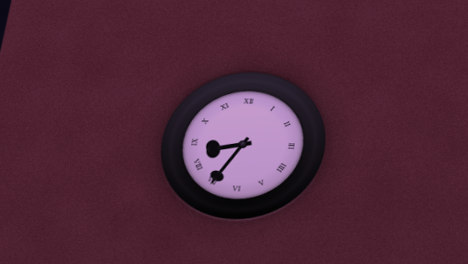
8:35
